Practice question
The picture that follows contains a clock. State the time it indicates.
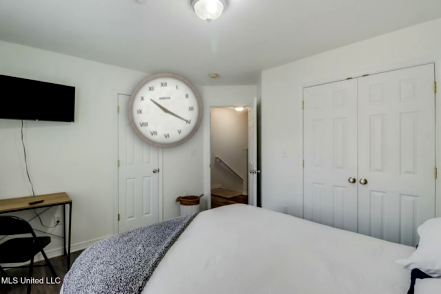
10:20
